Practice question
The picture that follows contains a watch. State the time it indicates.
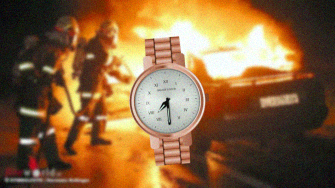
7:30
